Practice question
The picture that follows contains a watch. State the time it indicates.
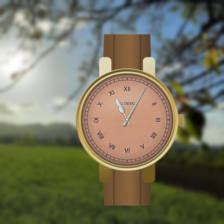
11:05
